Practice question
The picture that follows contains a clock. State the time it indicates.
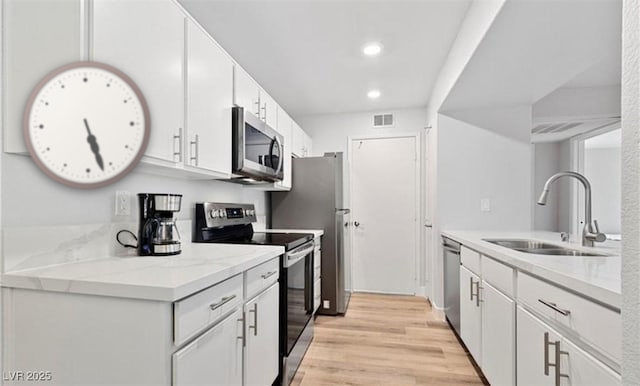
5:27
